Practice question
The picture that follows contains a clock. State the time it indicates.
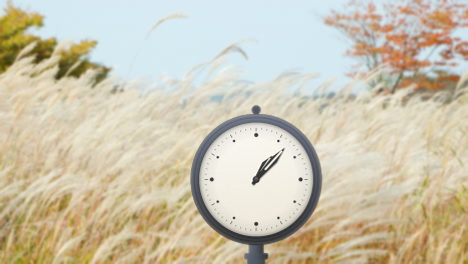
1:07
